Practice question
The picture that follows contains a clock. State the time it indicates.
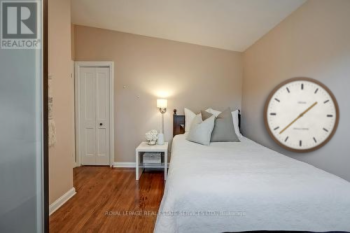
1:38
